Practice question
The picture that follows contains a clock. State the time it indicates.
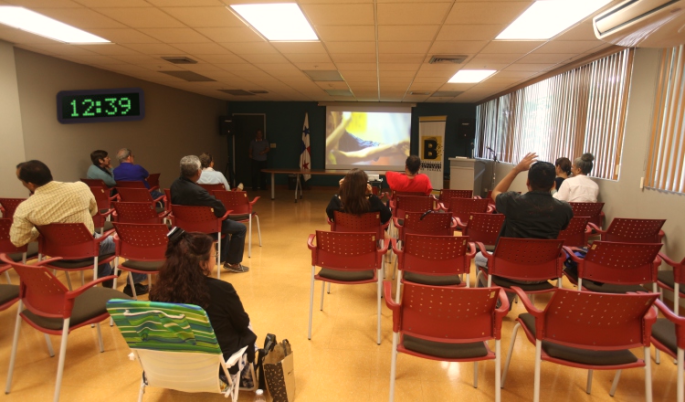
12:39
